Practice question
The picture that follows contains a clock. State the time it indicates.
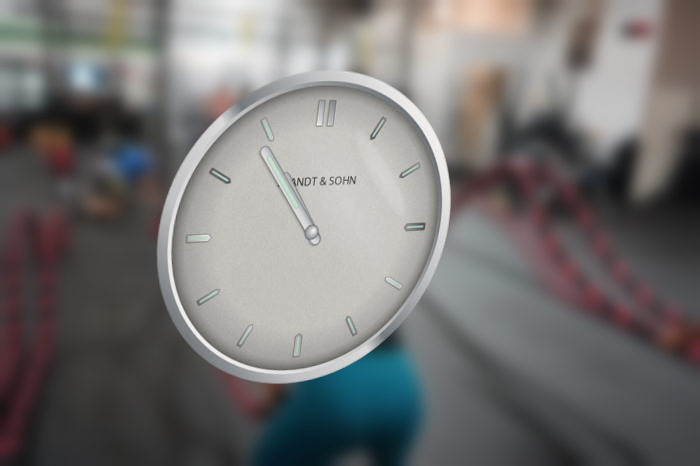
10:54
